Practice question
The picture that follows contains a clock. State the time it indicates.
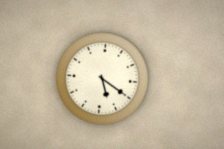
5:20
